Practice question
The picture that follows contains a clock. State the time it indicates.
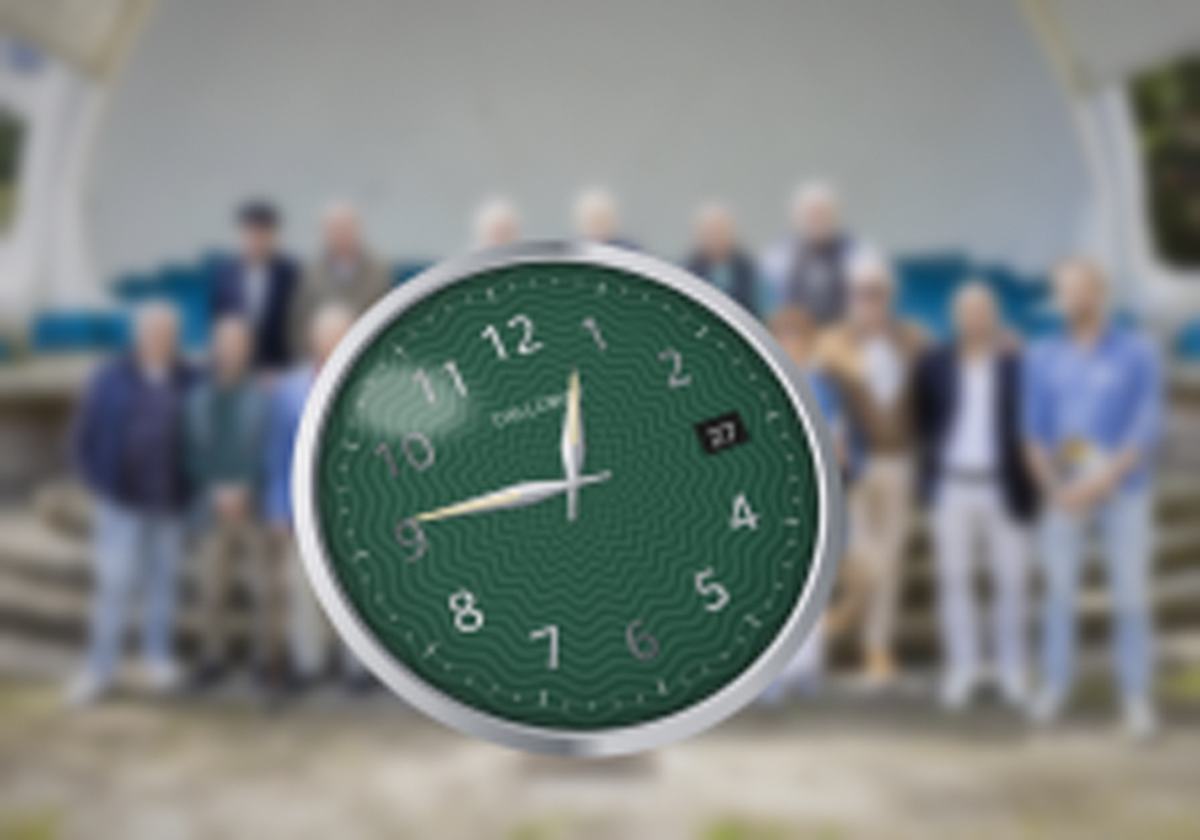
12:46
